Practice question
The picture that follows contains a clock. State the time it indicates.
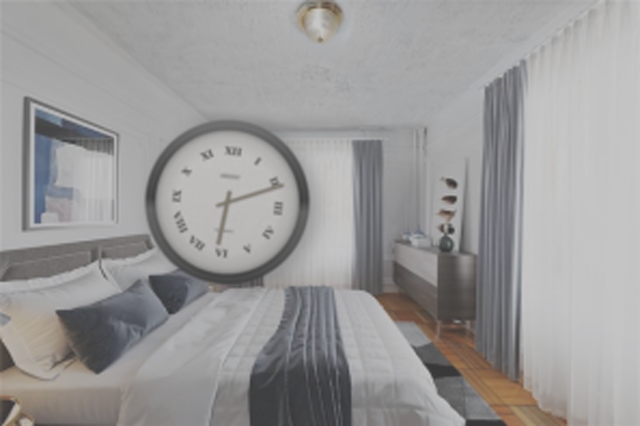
6:11
